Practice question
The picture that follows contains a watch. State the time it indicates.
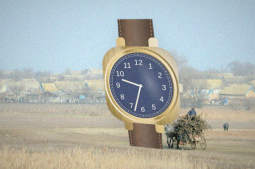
9:33
